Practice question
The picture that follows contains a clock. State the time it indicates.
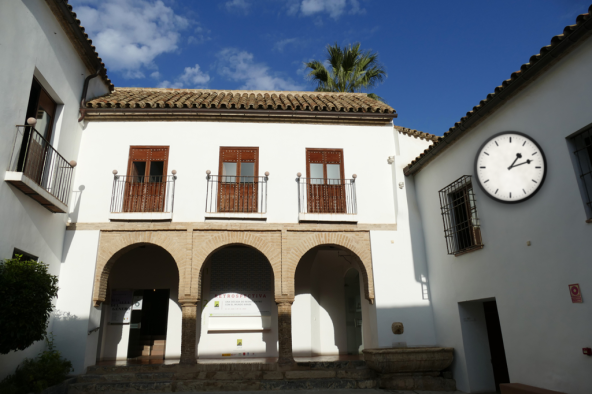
1:12
